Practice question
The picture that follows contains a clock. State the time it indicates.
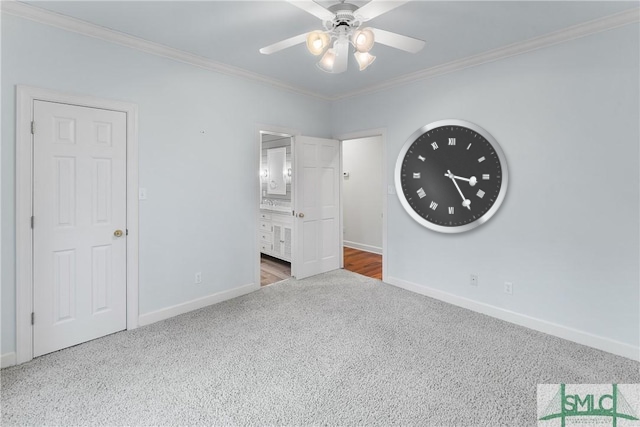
3:25
